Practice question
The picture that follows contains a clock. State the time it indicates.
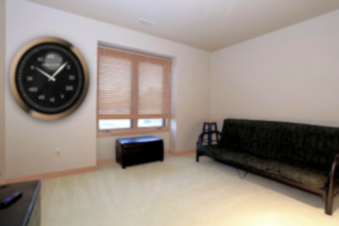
10:08
